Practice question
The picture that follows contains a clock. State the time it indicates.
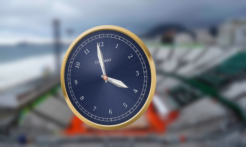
3:59
